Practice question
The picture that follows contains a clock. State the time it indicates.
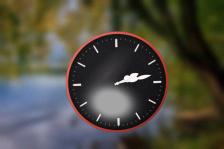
2:13
